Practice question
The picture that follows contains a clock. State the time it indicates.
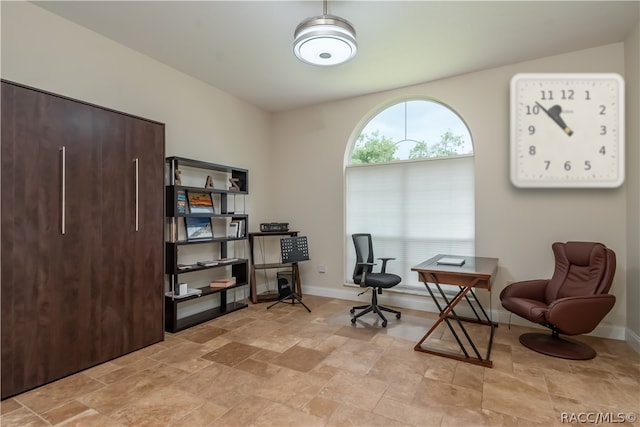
10:52
